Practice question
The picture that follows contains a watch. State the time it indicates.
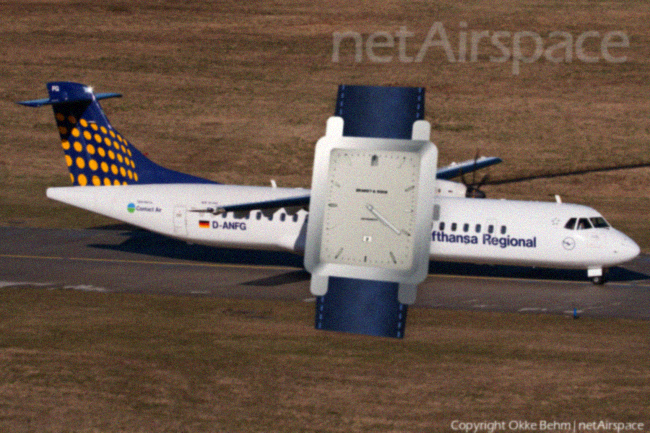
4:21
